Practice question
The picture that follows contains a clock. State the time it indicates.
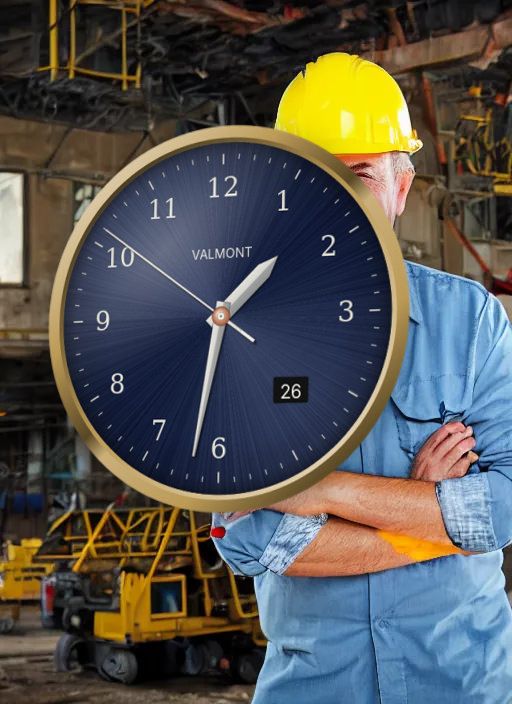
1:31:51
